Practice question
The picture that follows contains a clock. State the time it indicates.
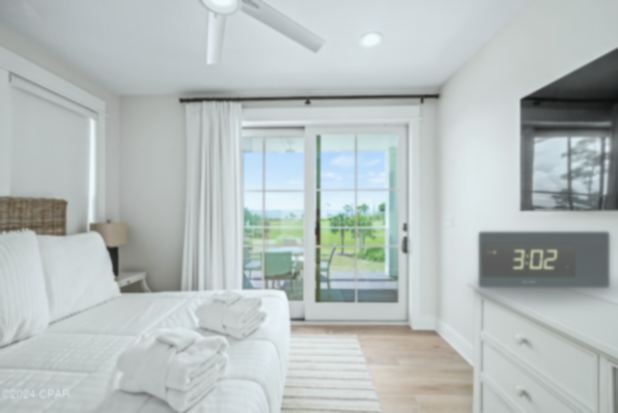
3:02
